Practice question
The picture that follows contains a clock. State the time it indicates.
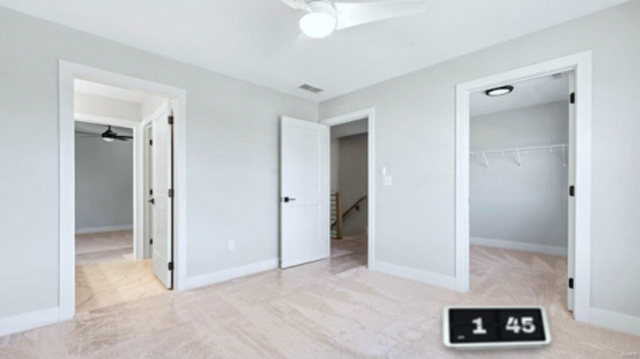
1:45
